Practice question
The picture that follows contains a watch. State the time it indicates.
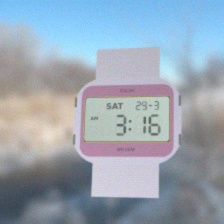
3:16
